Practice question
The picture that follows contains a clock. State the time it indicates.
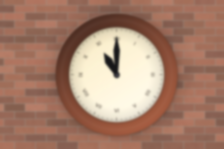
11:00
